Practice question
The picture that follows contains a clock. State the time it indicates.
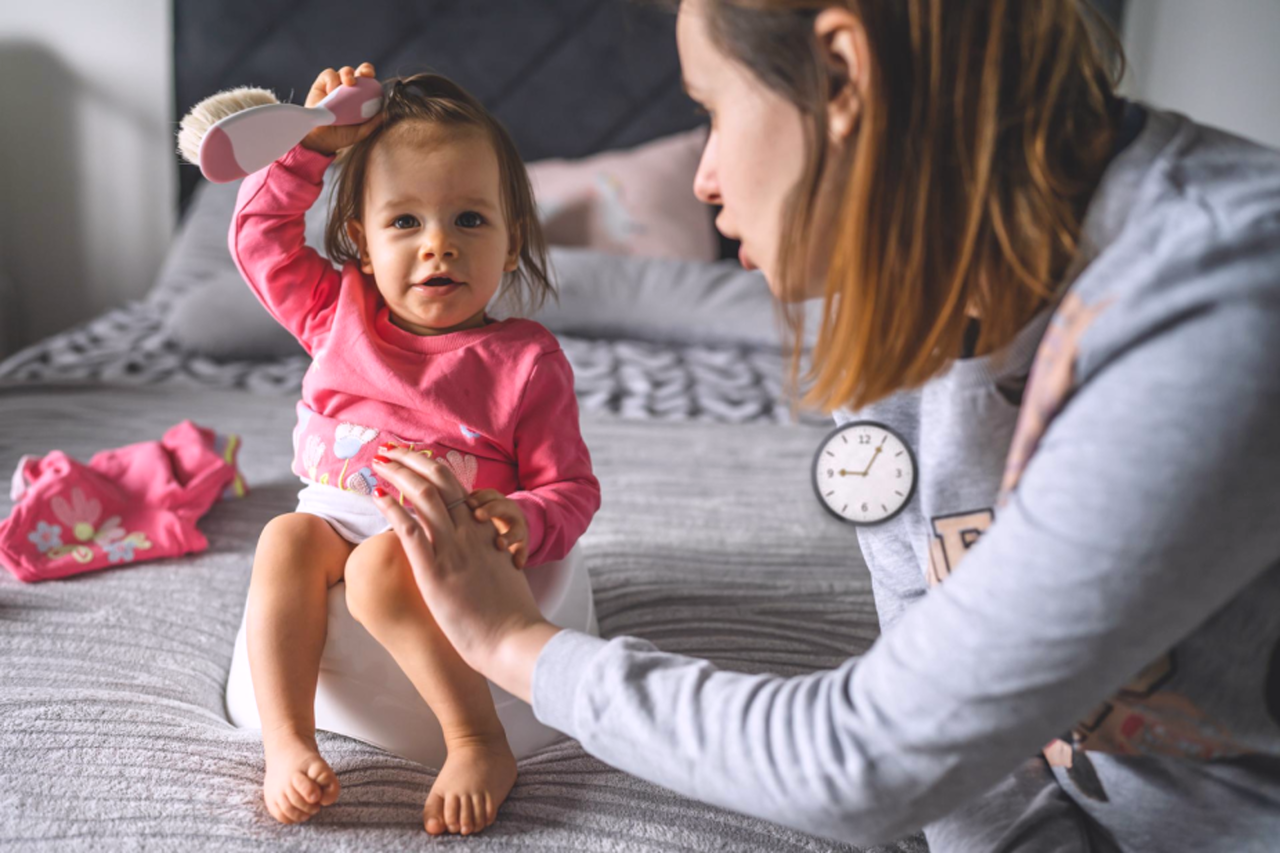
9:05
